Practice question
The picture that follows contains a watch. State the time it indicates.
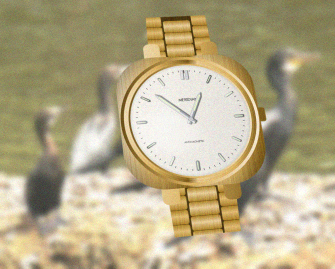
12:52
